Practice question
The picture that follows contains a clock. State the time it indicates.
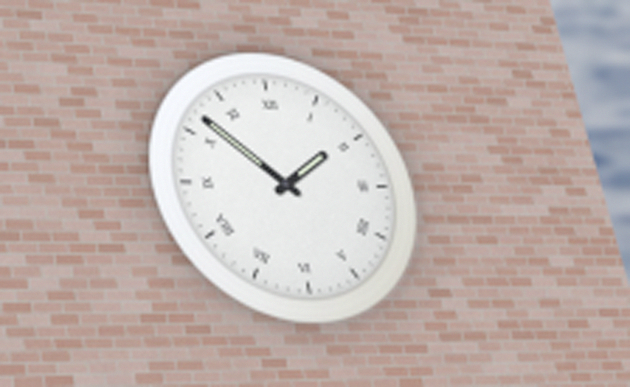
1:52
